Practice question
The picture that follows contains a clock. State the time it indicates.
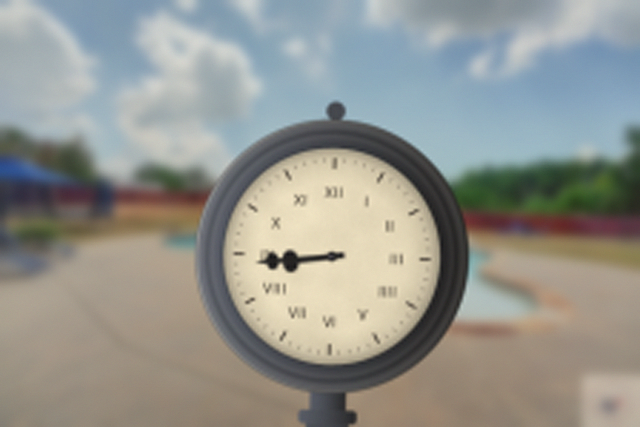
8:44
